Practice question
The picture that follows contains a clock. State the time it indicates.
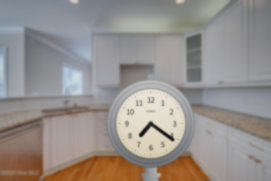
7:21
